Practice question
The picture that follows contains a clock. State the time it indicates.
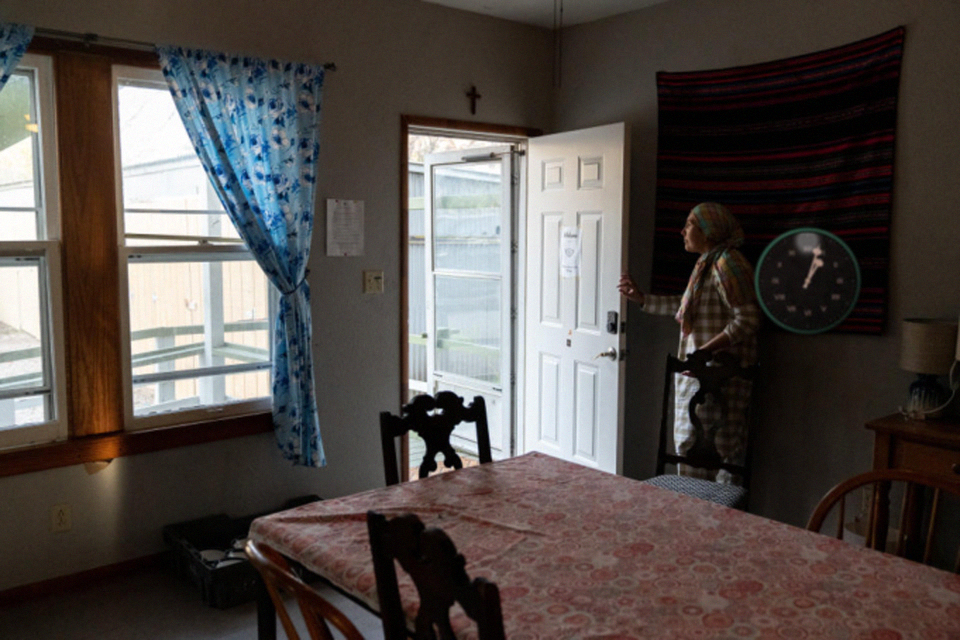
1:03
